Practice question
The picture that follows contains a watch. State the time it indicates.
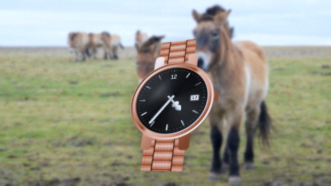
4:36
